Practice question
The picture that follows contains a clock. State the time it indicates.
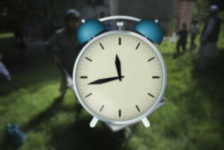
11:43
